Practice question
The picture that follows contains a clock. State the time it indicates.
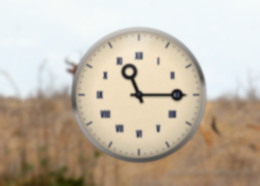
11:15
